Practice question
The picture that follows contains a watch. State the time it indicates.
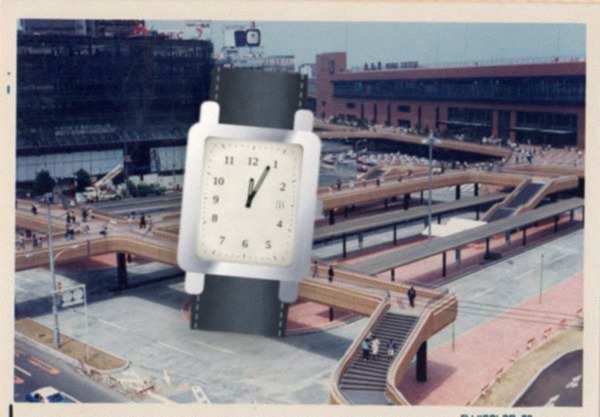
12:04
